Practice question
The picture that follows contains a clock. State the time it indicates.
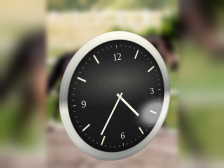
4:36
